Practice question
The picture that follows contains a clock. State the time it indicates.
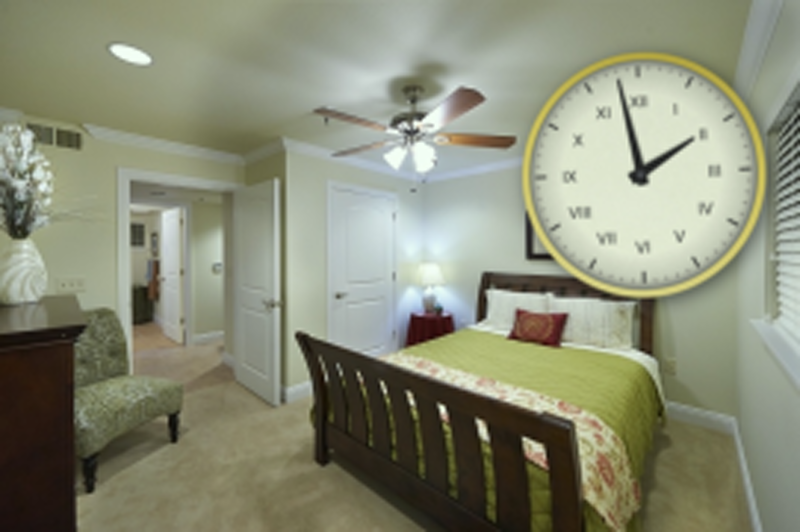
1:58
